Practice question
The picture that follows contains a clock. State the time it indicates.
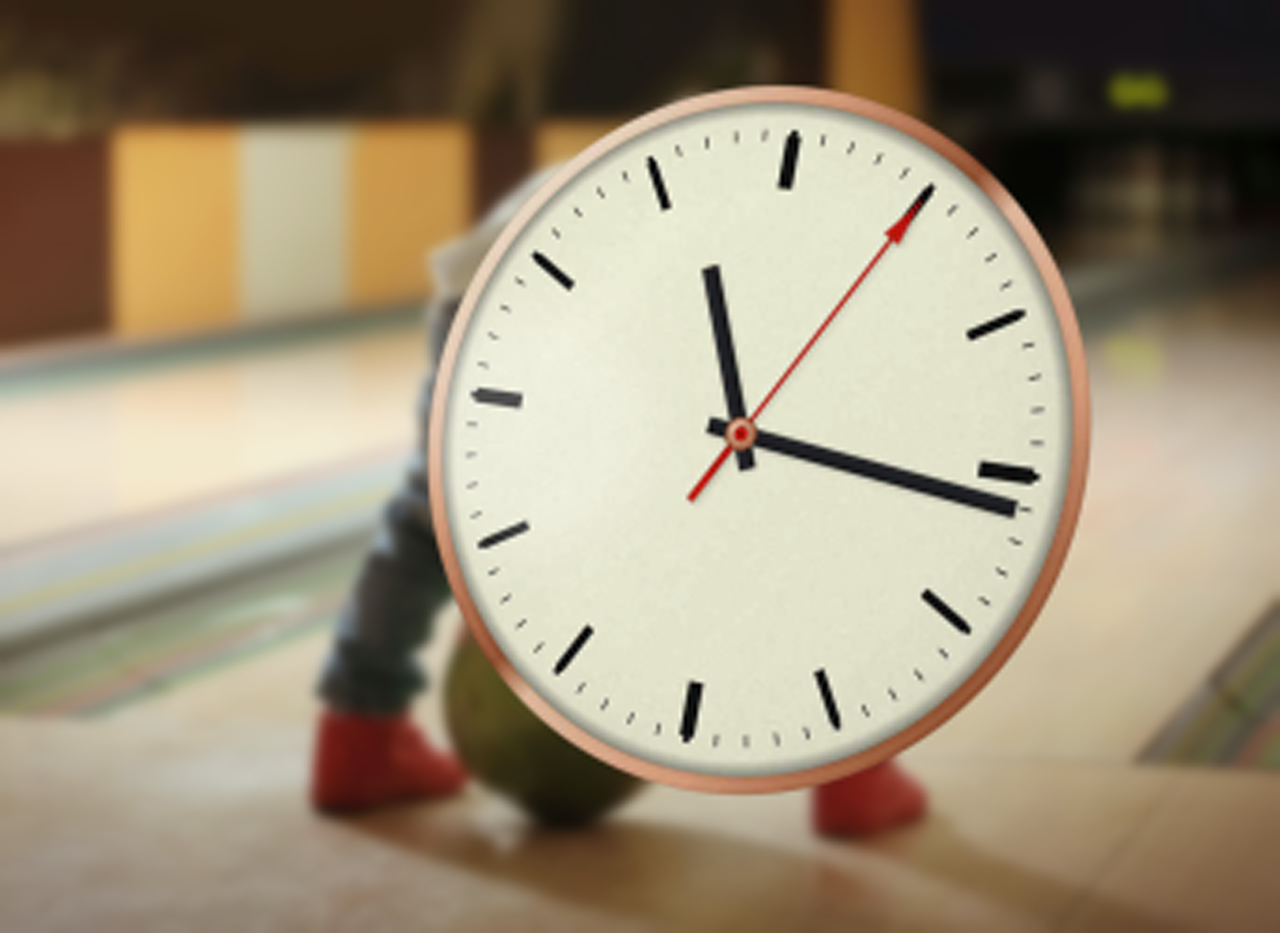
11:16:05
